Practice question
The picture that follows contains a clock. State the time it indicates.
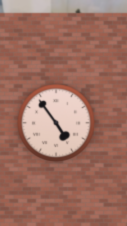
4:54
